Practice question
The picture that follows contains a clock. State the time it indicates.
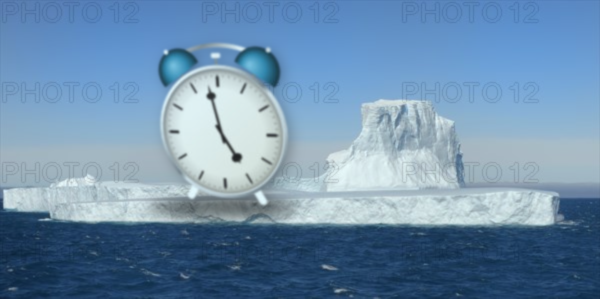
4:58
